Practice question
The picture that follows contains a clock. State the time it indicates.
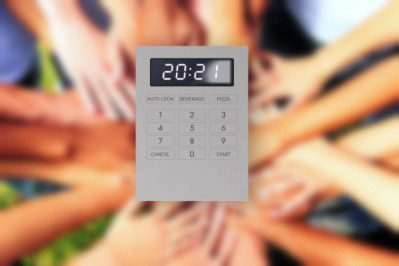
20:21
